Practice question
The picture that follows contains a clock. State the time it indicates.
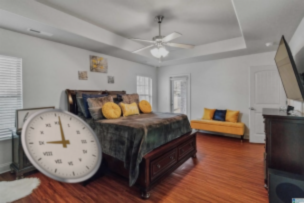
9:01
